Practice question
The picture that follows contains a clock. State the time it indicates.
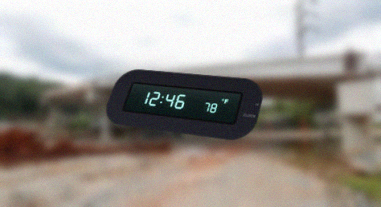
12:46
